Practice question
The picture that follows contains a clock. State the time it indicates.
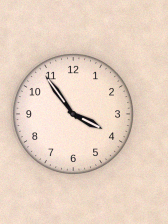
3:54
